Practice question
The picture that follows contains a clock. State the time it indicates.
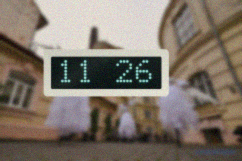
11:26
